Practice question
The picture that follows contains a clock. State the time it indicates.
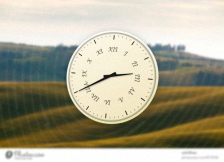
2:40
